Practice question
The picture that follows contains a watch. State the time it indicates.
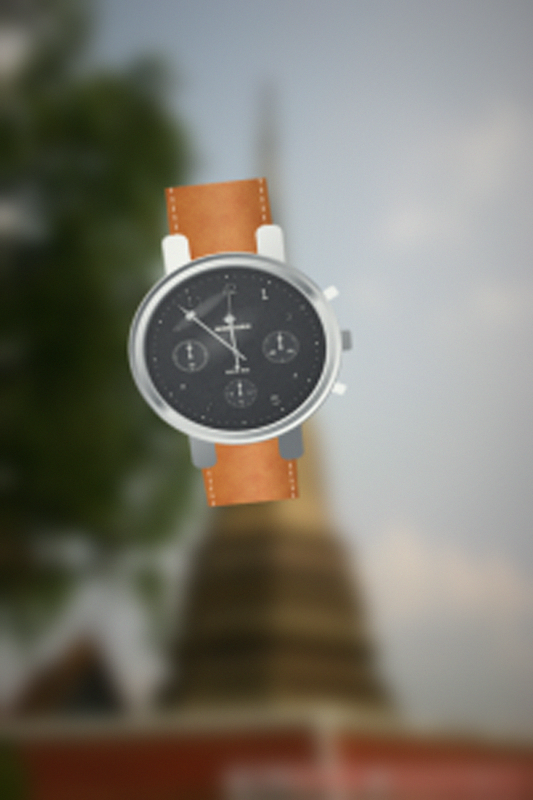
11:53
